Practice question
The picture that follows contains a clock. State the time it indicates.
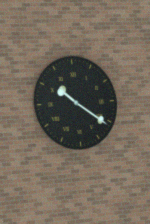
10:21
